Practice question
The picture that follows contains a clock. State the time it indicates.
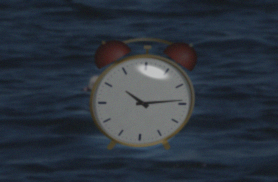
10:14
